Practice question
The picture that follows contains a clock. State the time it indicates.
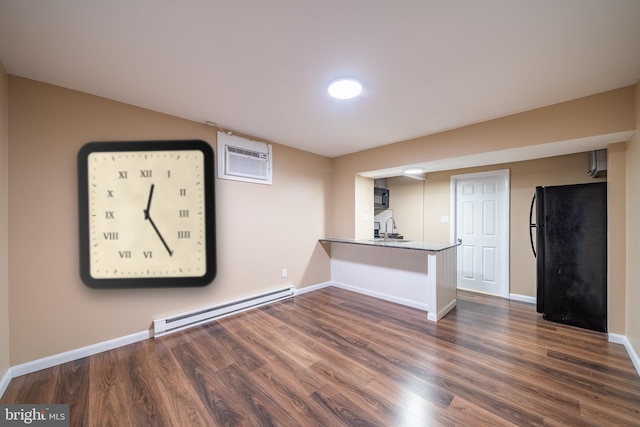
12:25
